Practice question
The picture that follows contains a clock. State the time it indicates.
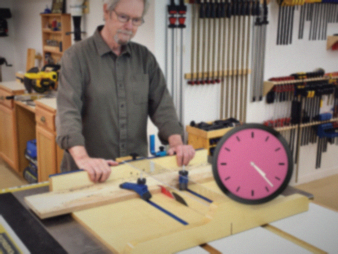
4:23
